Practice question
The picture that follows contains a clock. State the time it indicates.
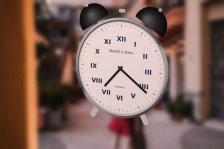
7:21
